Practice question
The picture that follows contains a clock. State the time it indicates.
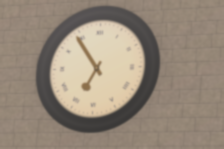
6:54
